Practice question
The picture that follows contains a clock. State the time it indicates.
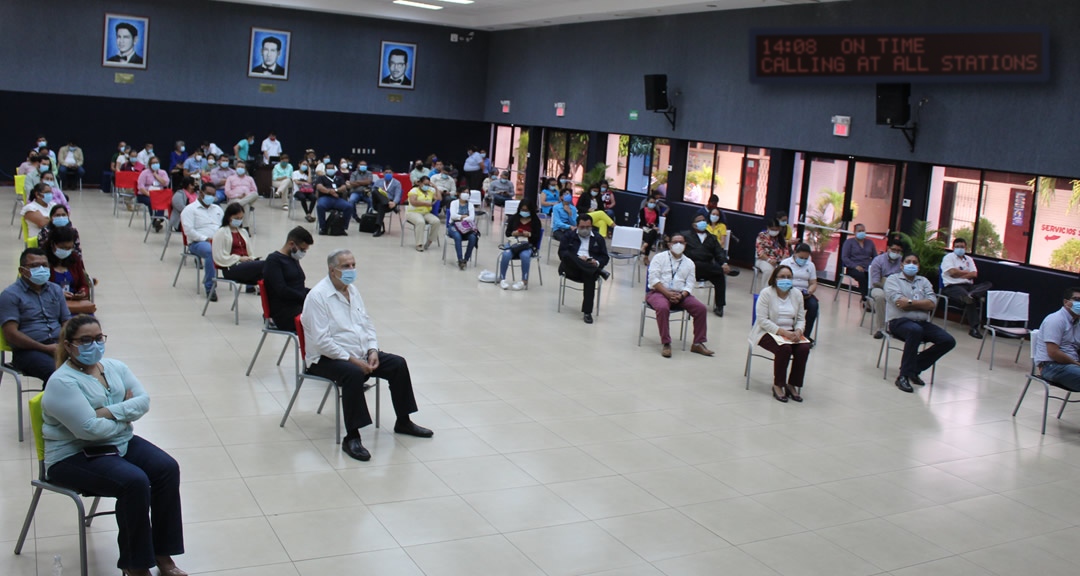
14:08
